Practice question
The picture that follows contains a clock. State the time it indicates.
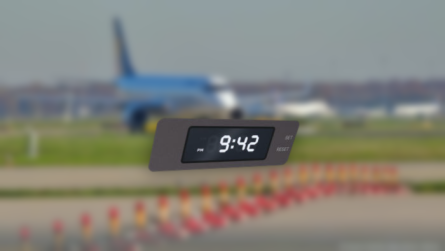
9:42
